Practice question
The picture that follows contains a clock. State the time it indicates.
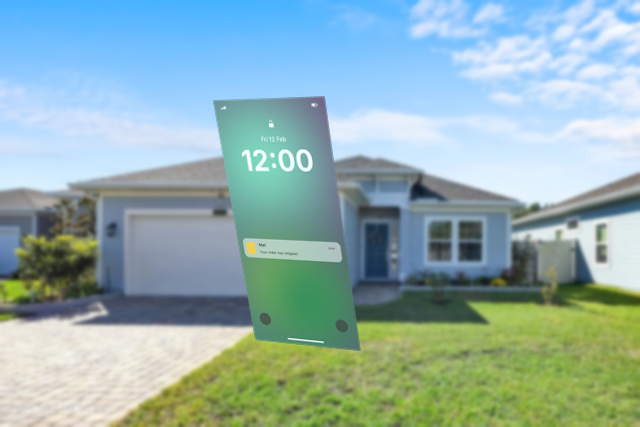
12:00
